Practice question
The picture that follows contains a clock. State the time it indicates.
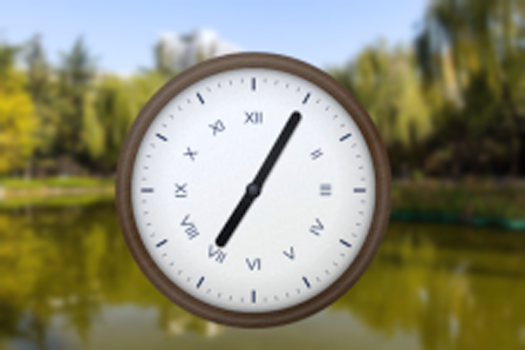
7:05
